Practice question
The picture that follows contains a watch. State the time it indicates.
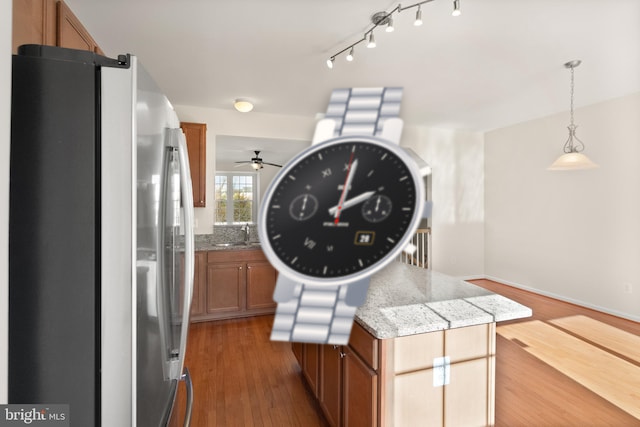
2:01
